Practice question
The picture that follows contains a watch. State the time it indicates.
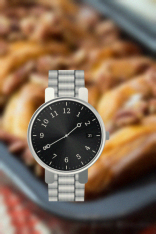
1:40
